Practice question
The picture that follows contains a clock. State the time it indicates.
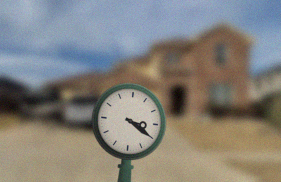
3:20
